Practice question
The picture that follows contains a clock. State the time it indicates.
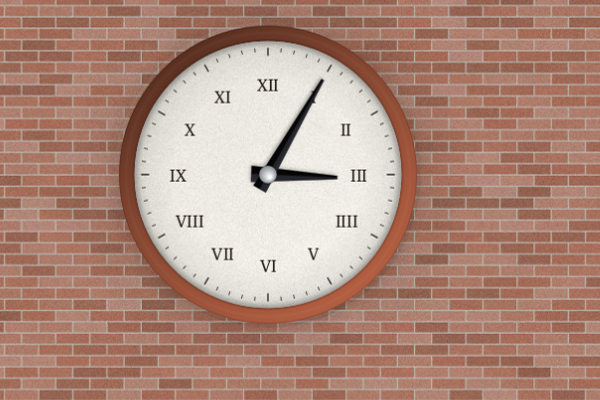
3:05
